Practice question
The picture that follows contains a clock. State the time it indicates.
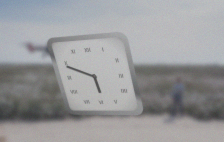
5:49
